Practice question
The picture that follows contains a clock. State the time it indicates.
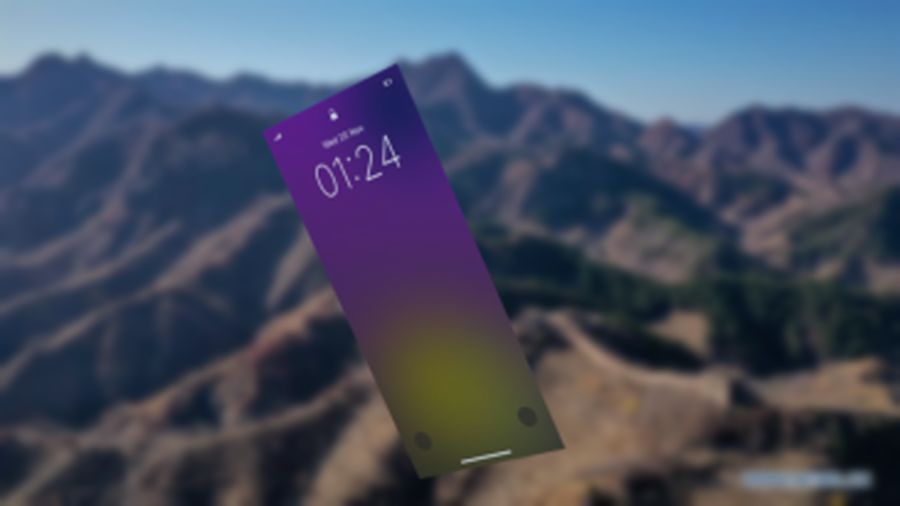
1:24
